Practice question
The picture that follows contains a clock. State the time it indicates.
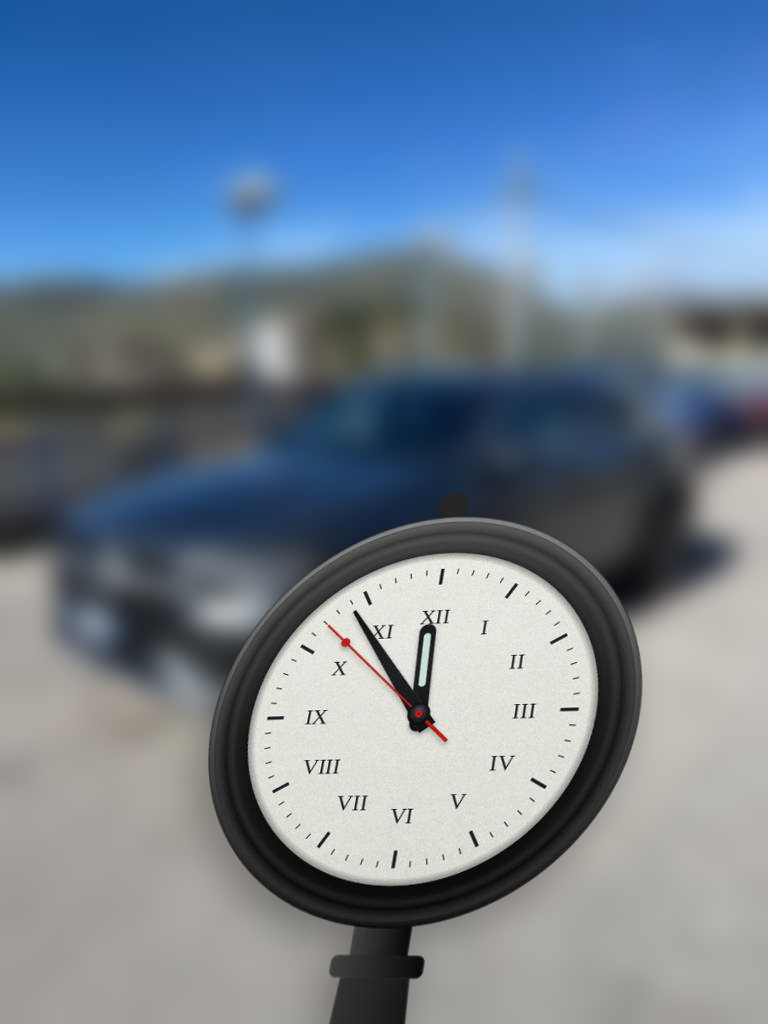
11:53:52
